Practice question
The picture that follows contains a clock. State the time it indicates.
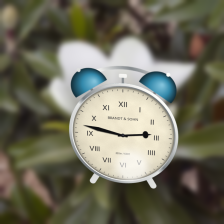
2:47
